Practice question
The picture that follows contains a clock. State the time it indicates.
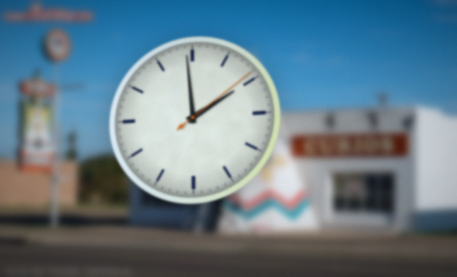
1:59:09
